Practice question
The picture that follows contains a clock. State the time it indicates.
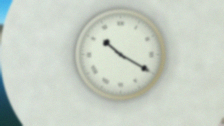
10:20
